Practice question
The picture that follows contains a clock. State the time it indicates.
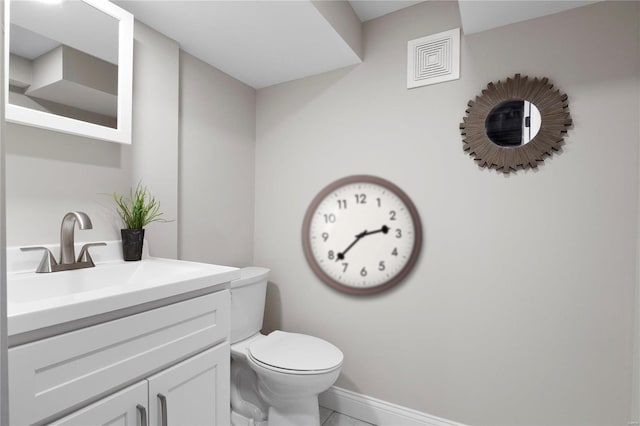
2:38
